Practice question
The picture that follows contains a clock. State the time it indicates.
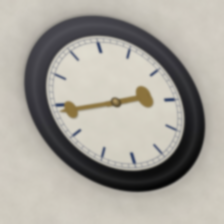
2:44
